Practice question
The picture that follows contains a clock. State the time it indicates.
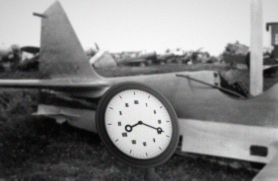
8:19
